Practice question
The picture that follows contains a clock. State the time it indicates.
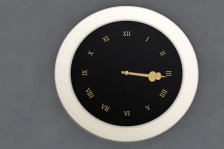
3:16
